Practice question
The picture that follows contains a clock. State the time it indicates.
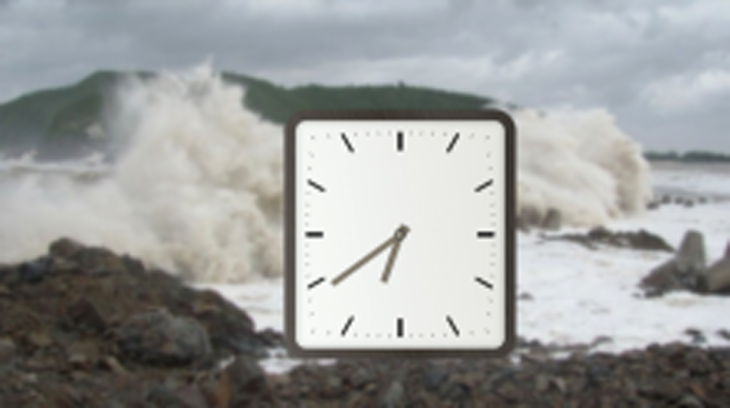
6:39
